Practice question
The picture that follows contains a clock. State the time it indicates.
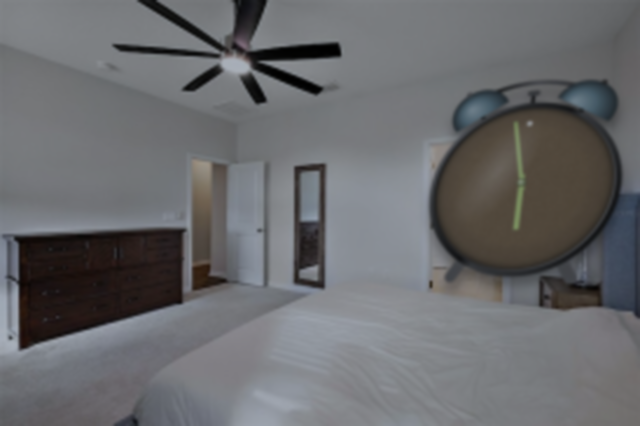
5:58
